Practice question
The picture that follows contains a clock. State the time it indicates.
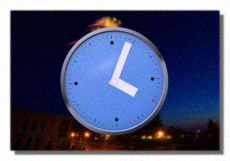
4:04
